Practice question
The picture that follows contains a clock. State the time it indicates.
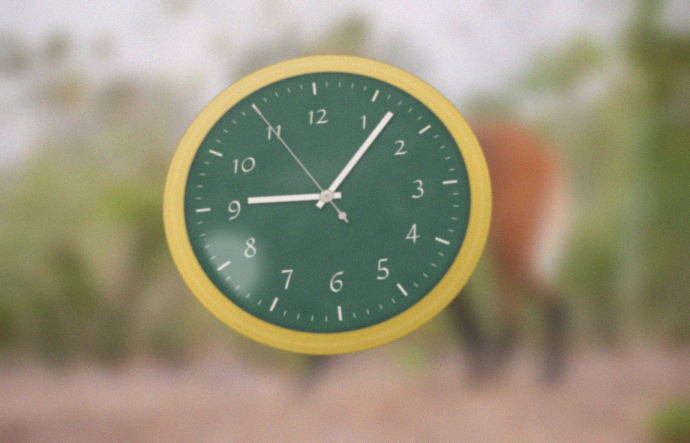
9:06:55
